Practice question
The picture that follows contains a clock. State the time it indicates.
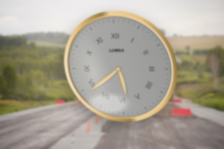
5:39
